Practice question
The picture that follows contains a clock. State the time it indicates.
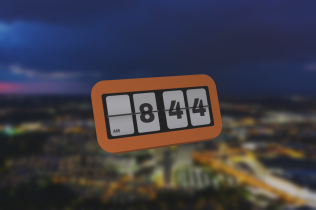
8:44
